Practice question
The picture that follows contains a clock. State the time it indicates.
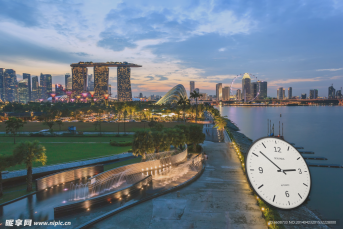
2:52
